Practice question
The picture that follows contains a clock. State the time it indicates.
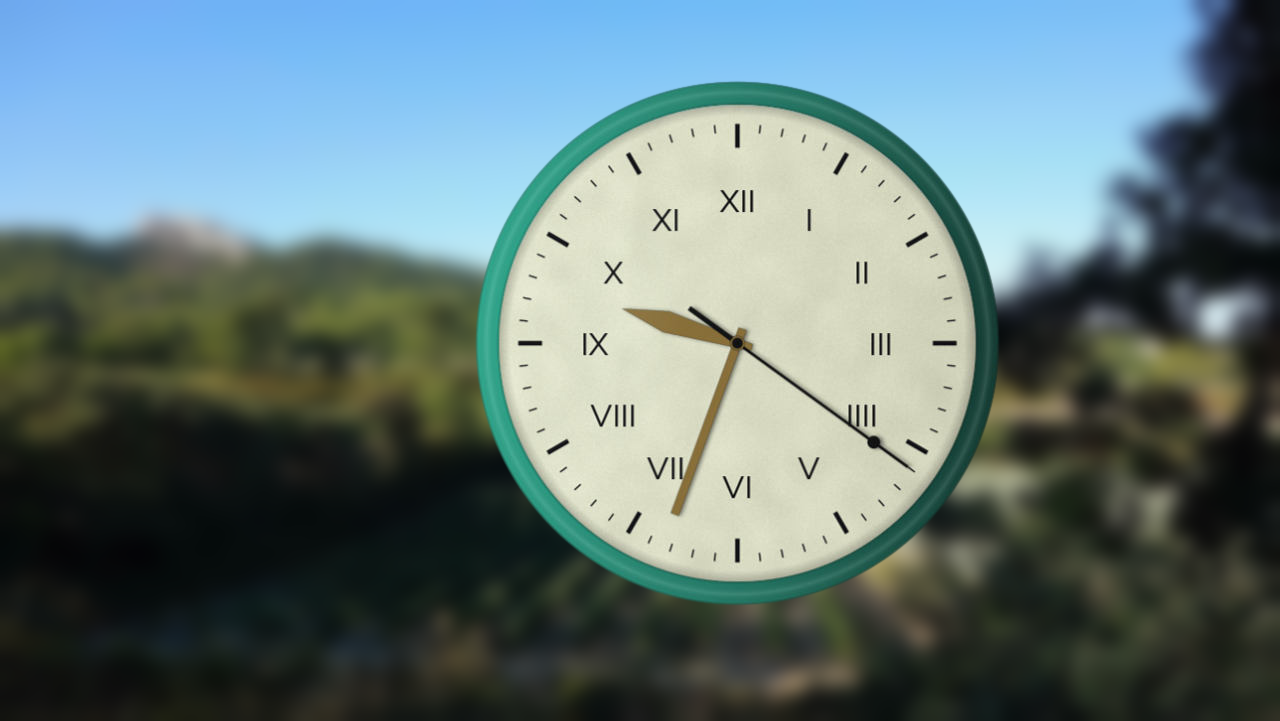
9:33:21
